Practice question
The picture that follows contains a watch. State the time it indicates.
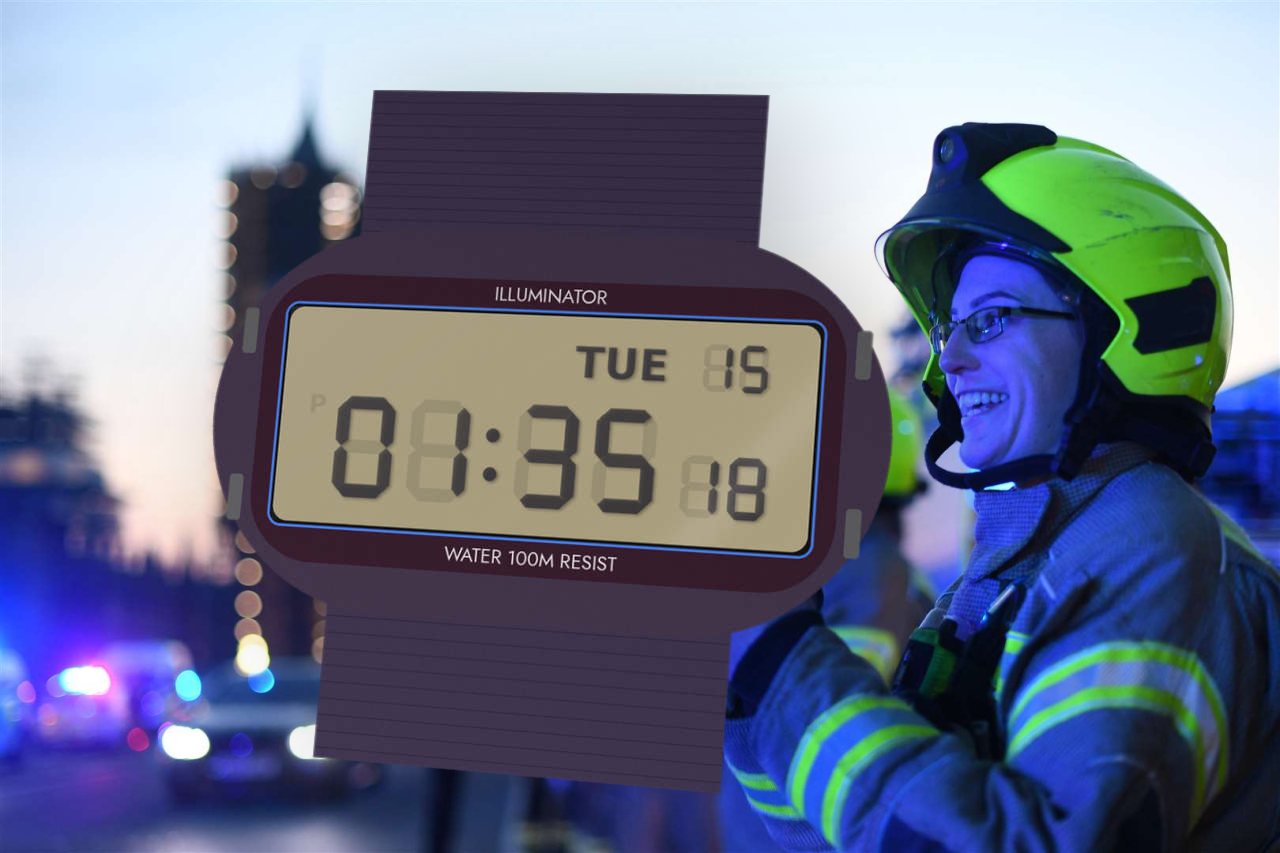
1:35:18
